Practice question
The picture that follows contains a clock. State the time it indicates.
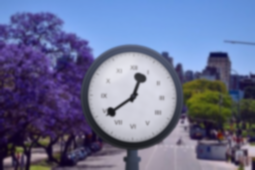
12:39
